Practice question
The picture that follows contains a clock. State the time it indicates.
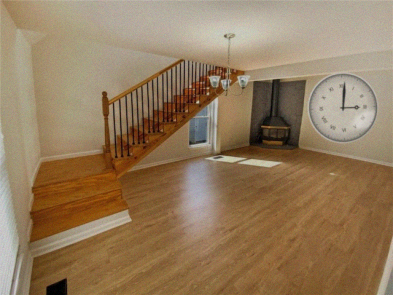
3:01
